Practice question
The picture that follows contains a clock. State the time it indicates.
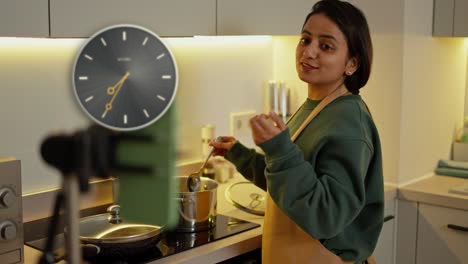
7:35
